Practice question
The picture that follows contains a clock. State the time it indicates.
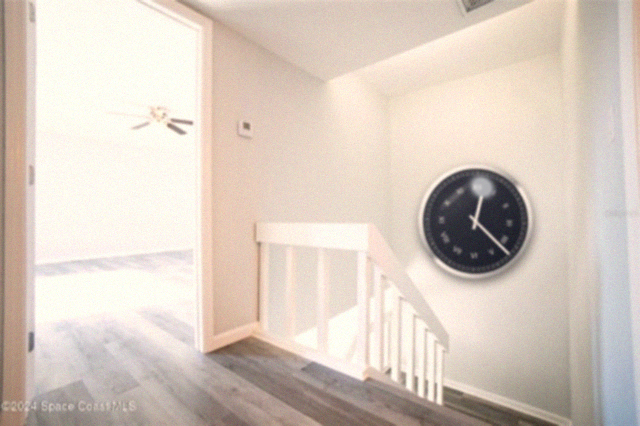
12:22
